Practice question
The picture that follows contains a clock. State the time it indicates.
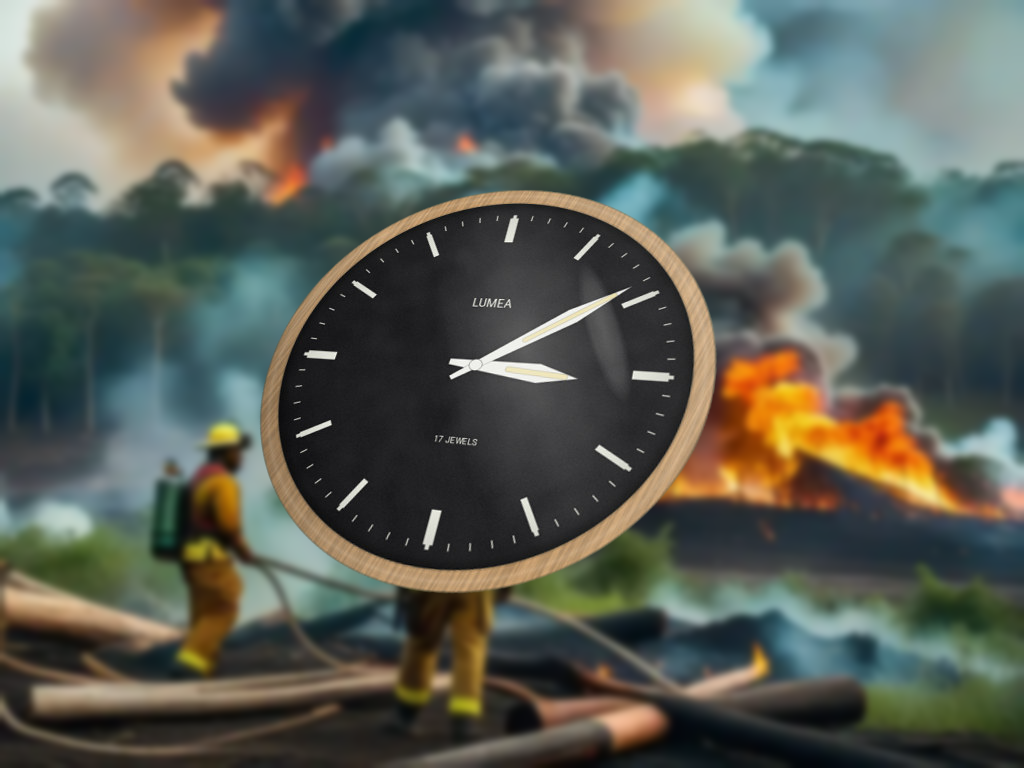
3:09
